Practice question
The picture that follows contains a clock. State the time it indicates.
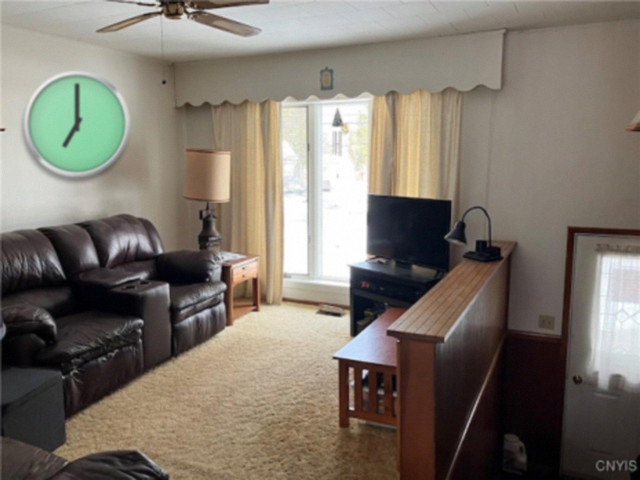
7:00
